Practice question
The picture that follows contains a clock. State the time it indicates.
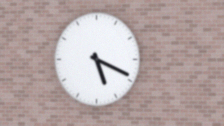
5:19
